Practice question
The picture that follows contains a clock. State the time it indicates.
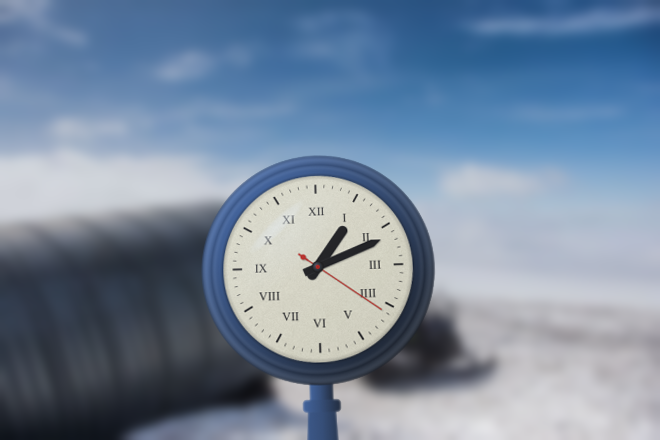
1:11:21
